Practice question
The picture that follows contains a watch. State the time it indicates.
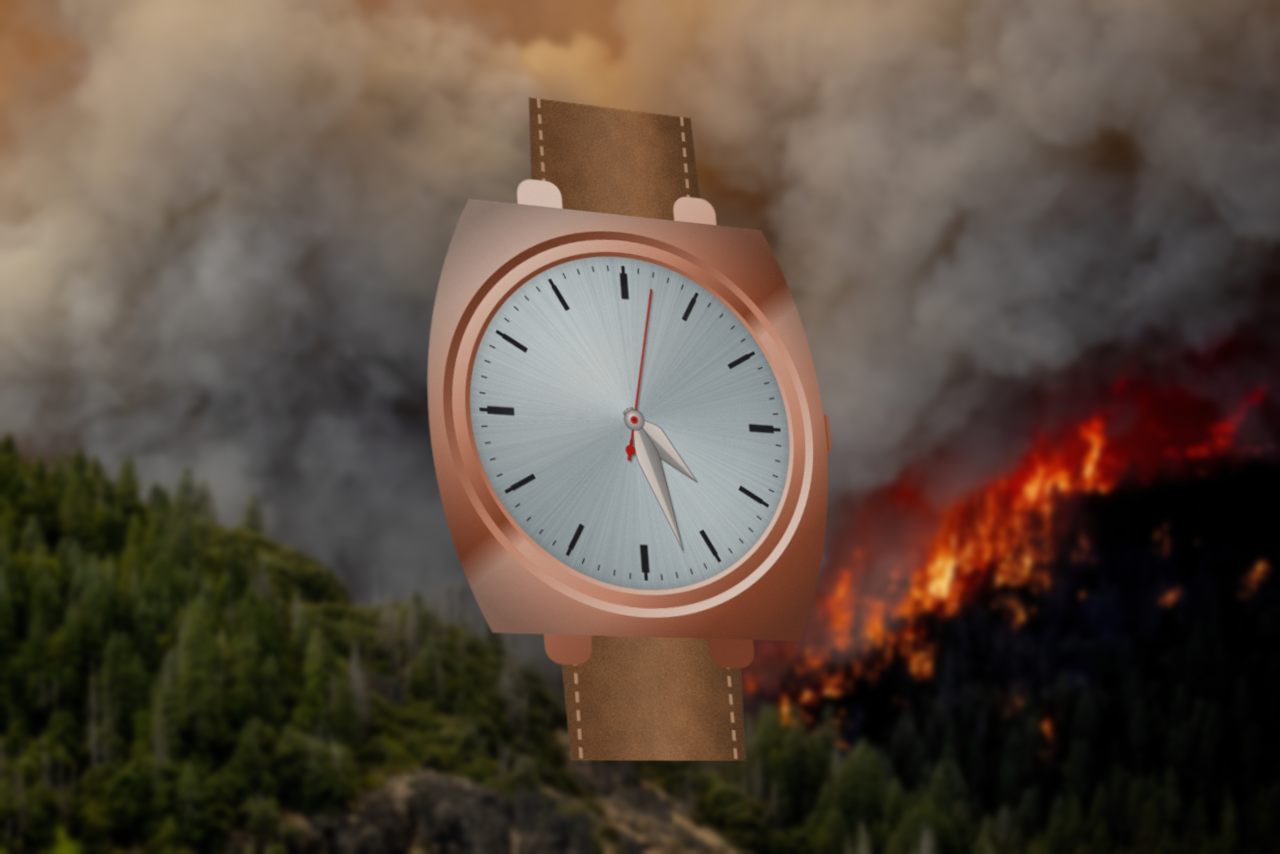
4:27:02
